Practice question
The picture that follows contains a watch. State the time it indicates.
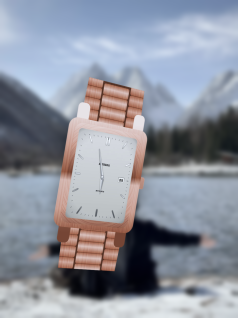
5:57
